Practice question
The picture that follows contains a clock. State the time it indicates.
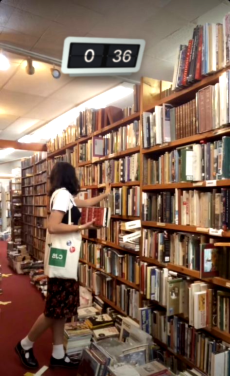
0:36
